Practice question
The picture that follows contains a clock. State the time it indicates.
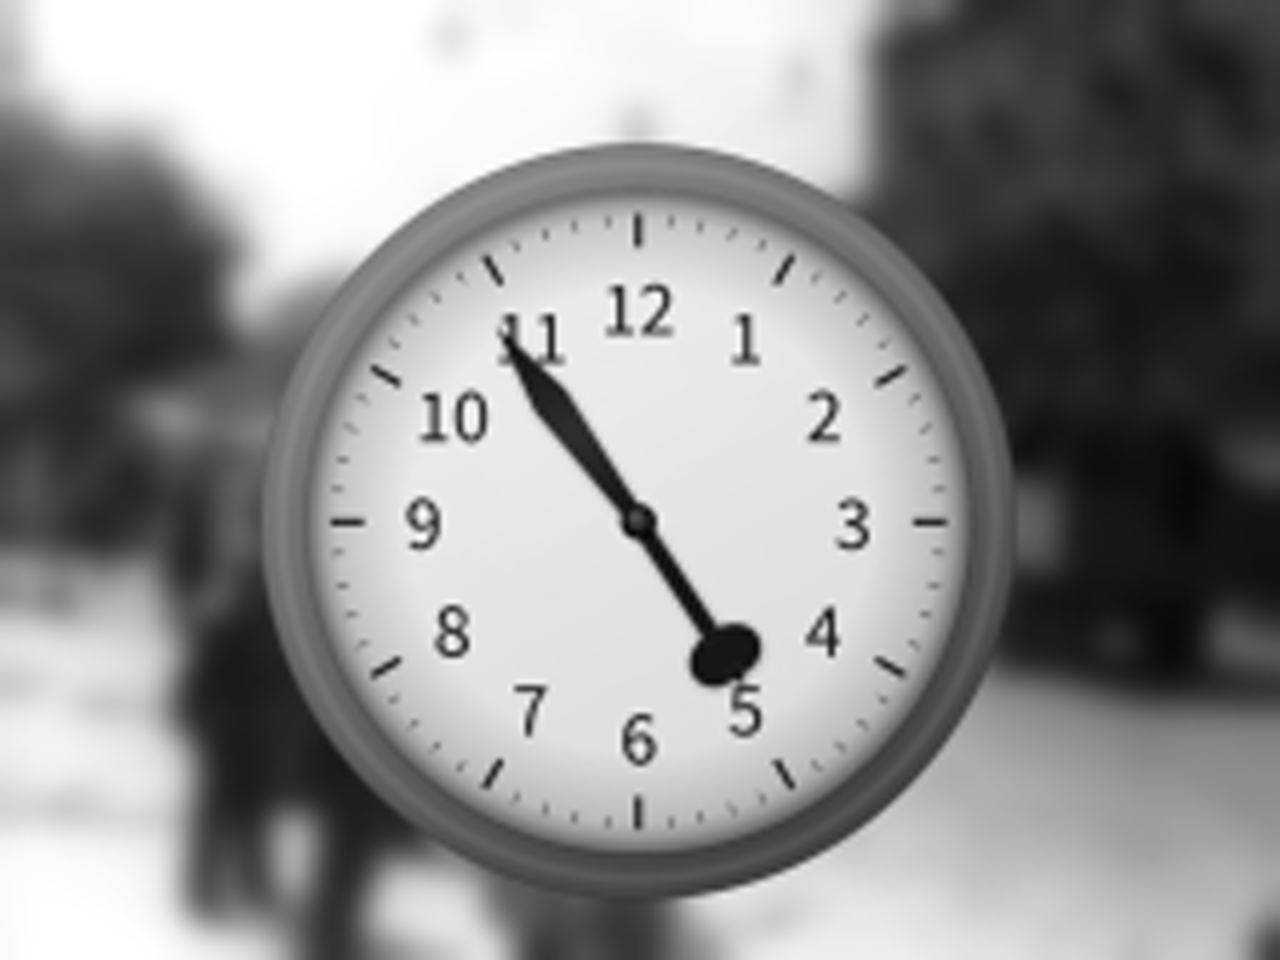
4:54
